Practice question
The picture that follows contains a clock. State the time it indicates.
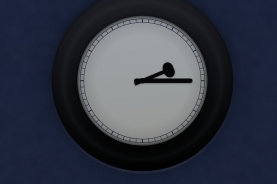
2:15
